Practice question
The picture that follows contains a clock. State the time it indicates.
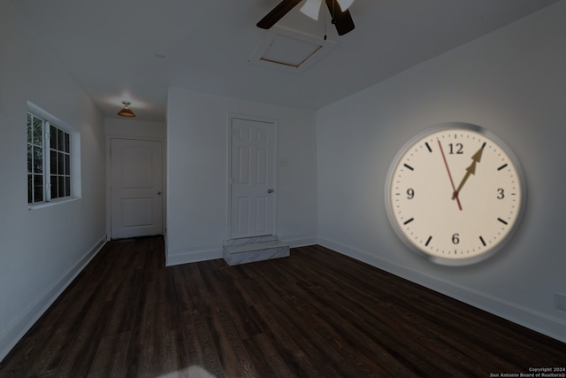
1:04:57
